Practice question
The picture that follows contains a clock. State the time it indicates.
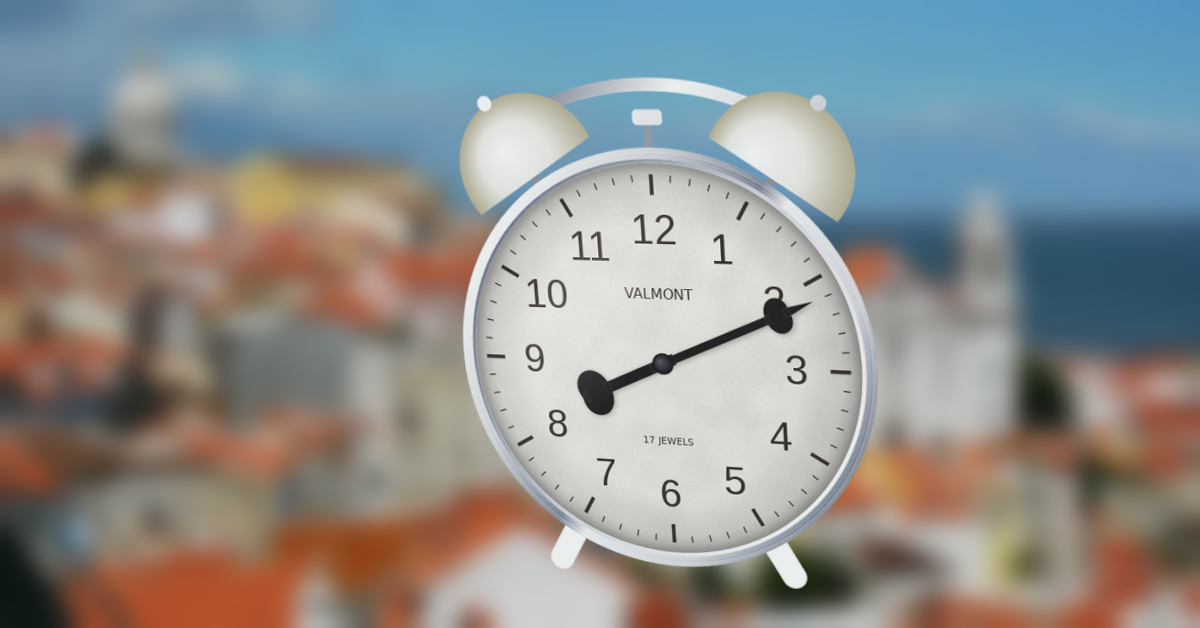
8:11
